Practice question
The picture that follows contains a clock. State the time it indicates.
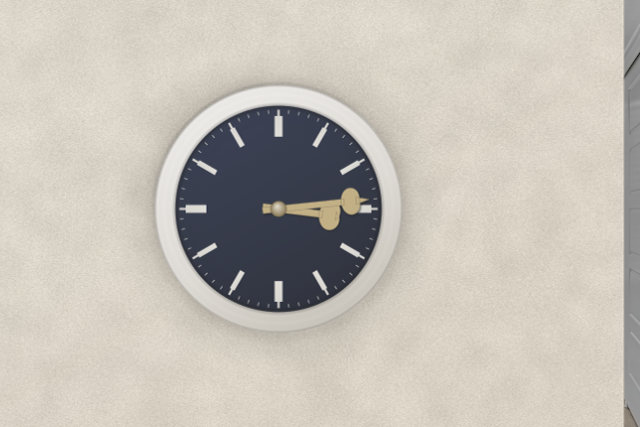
3:14
